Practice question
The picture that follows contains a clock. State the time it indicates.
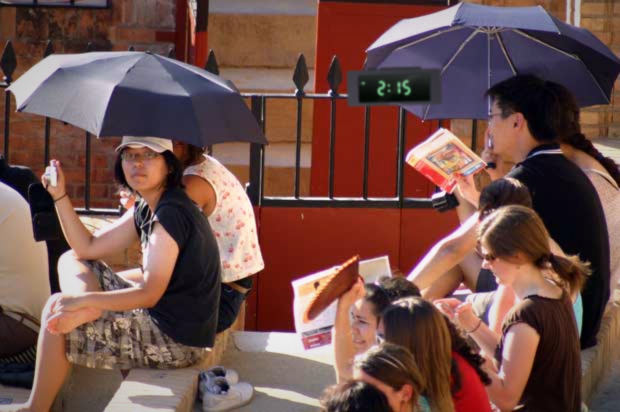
2:15
